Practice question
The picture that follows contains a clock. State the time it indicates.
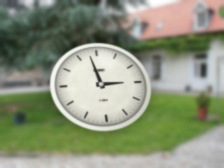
2:58
